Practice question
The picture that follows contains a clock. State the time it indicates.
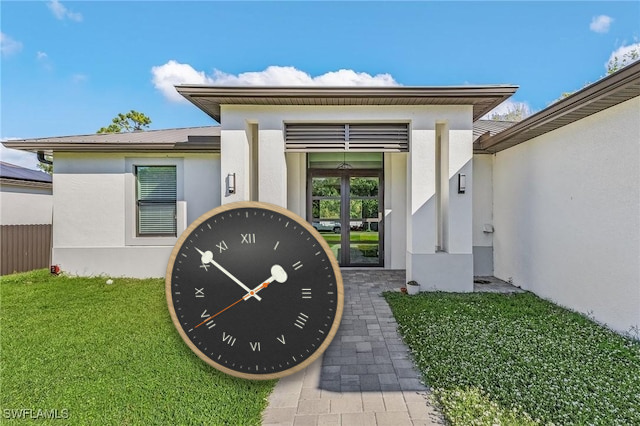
1:51:40
